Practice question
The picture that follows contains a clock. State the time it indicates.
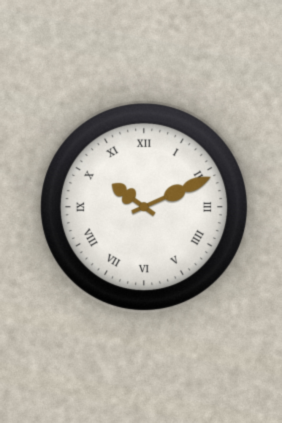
10:11
